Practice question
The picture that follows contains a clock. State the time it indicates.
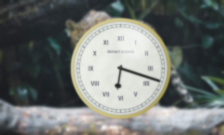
6:18
